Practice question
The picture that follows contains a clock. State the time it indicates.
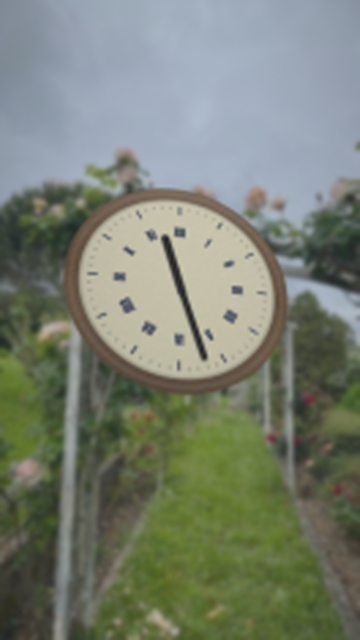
11:27
